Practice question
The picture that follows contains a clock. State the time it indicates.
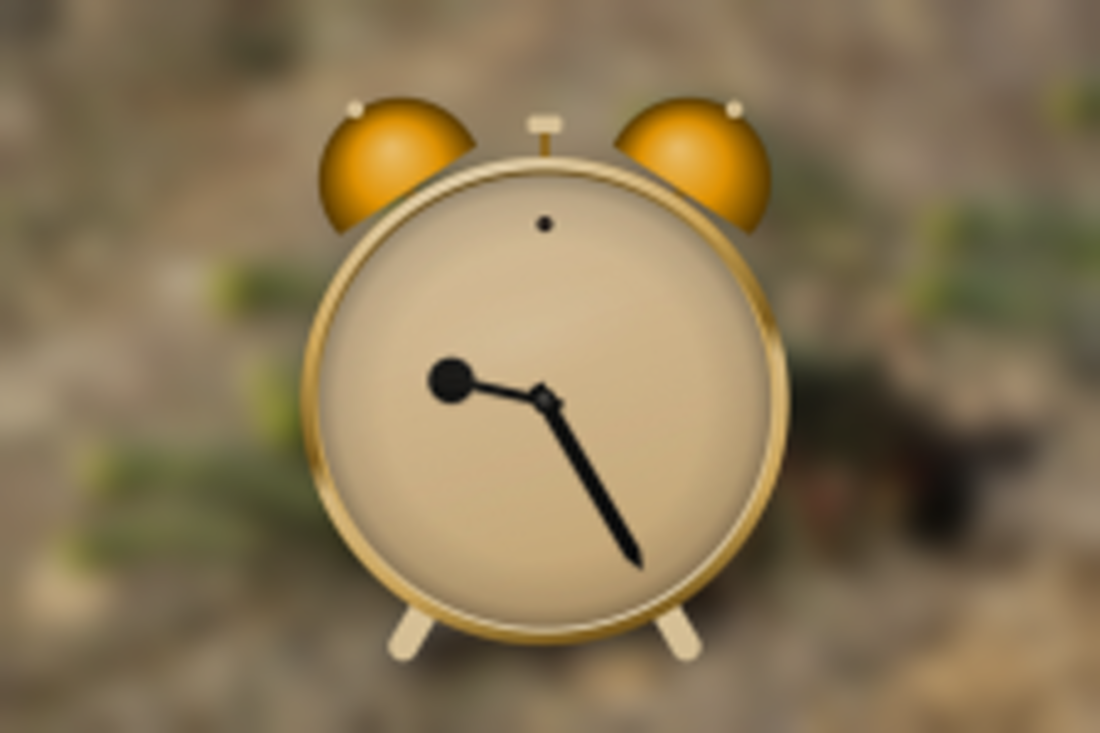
9:25
